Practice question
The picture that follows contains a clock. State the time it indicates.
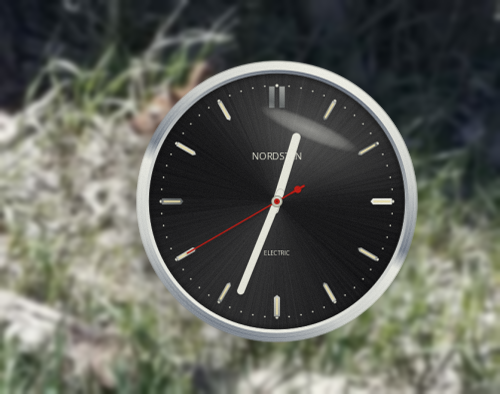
12:33:40
